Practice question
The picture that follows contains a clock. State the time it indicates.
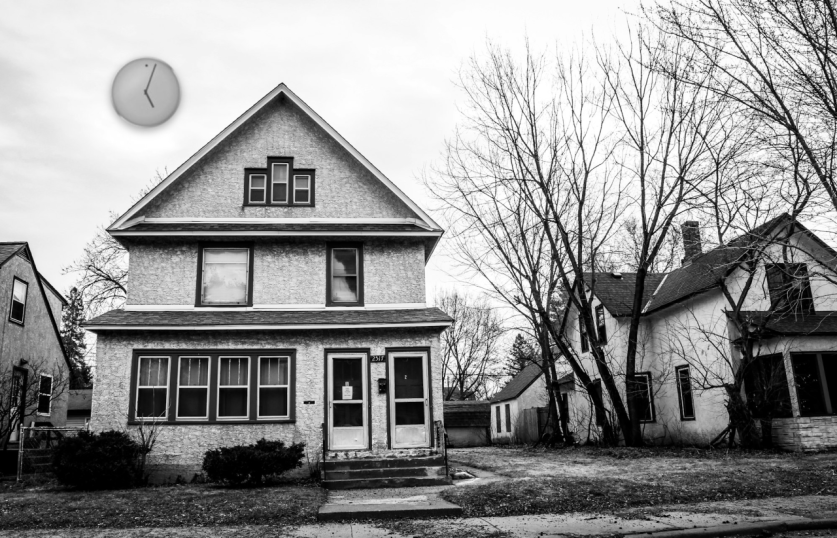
5:03
